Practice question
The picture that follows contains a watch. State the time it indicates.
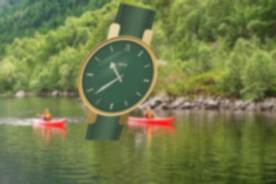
10:38
